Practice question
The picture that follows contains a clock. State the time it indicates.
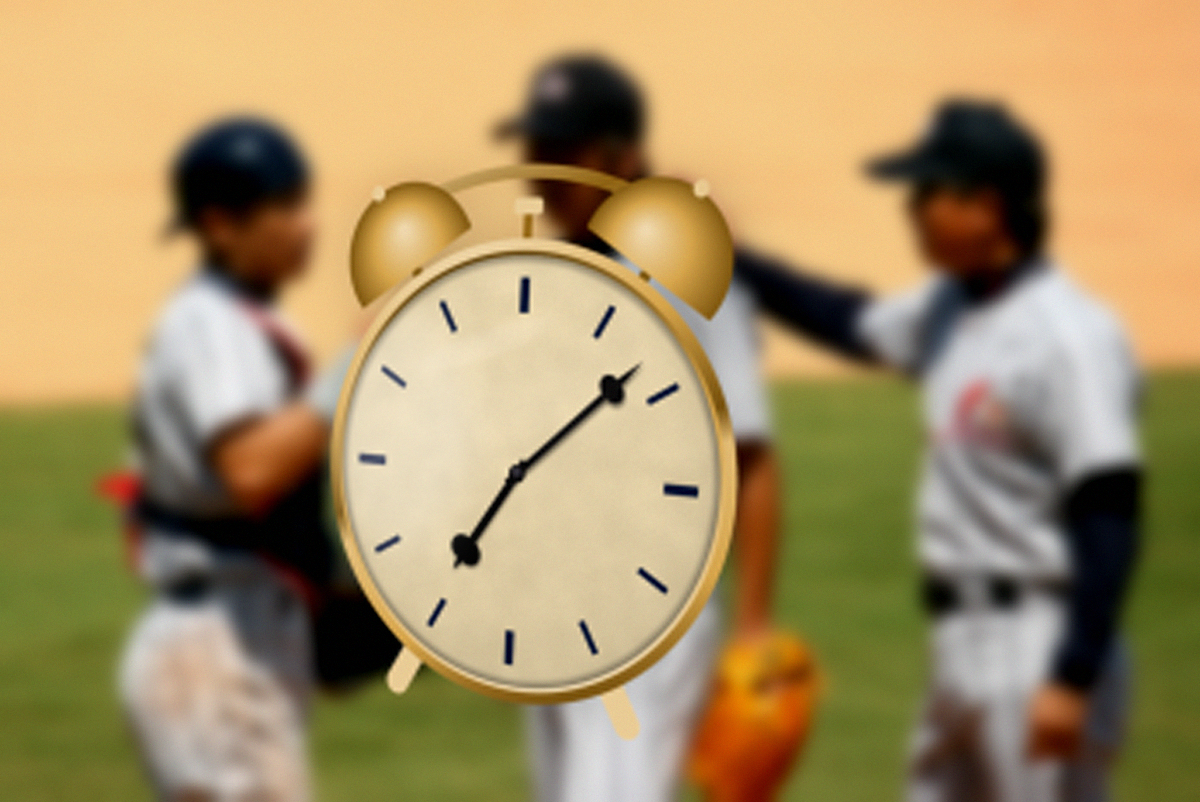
7:08
